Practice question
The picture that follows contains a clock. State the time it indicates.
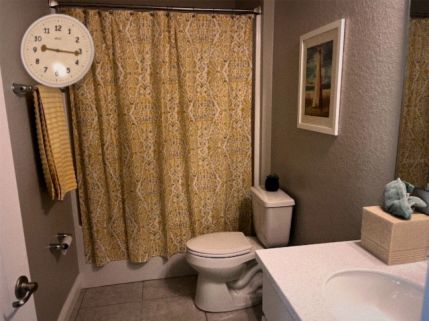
9:16
